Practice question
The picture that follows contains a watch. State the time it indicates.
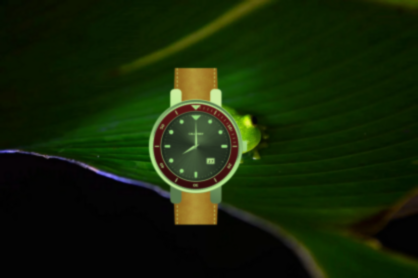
8:00
